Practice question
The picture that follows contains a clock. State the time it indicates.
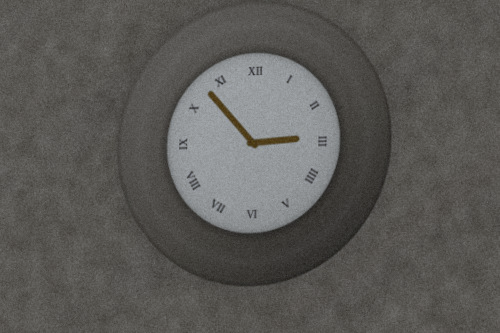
2:53
